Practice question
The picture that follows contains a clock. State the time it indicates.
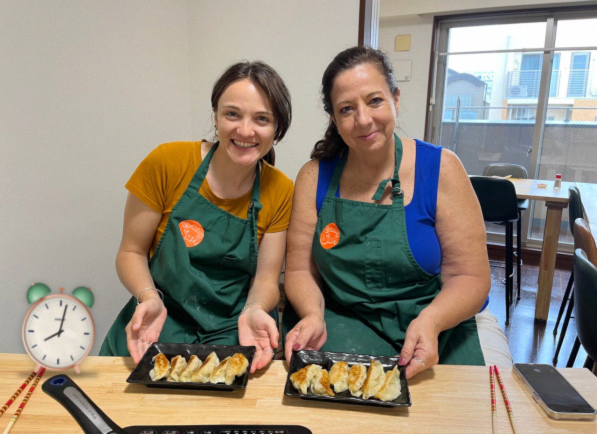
8:02
